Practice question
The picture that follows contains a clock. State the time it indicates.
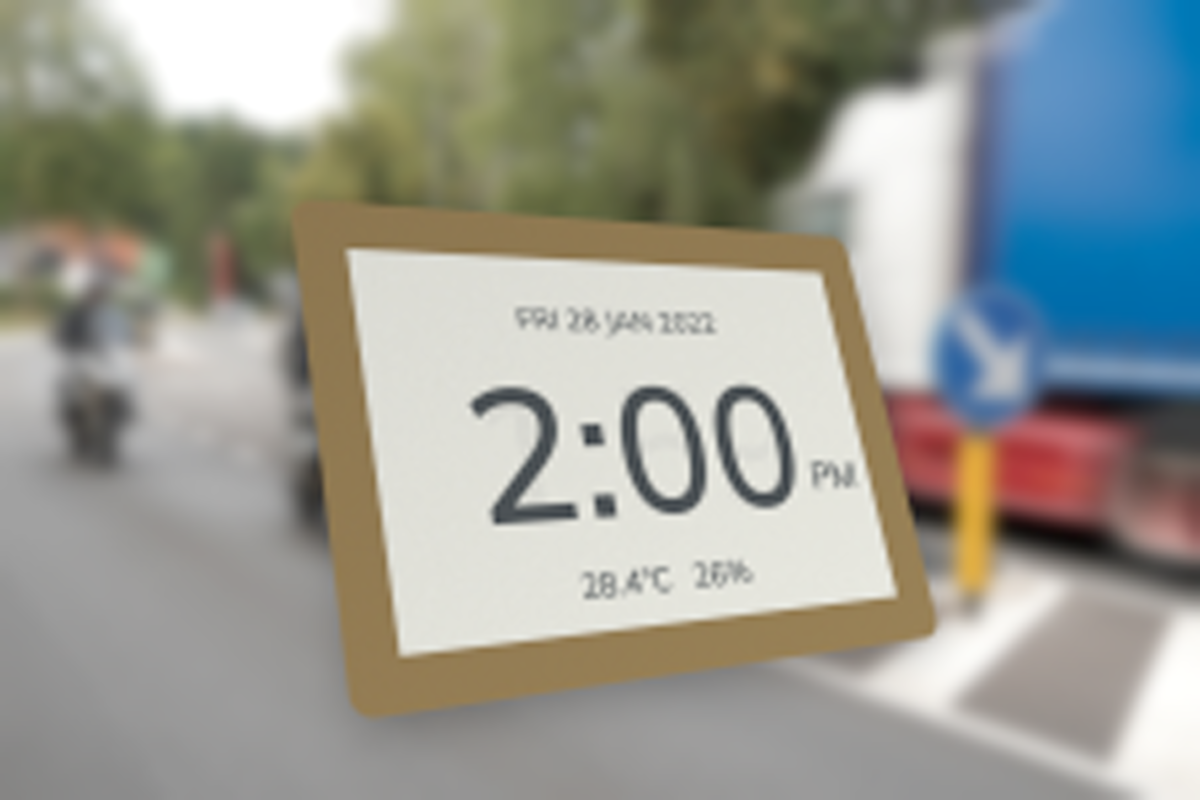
2:00
